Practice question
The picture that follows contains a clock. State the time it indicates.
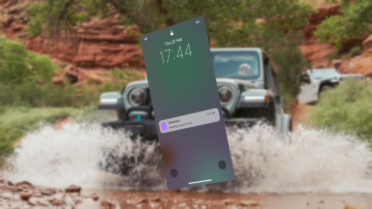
17:44
